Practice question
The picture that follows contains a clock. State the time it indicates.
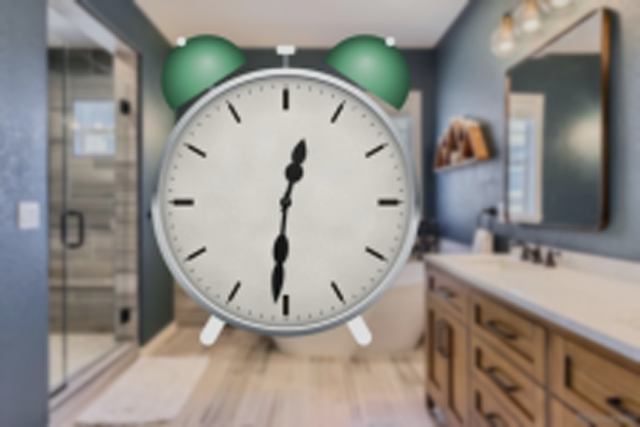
12:31
